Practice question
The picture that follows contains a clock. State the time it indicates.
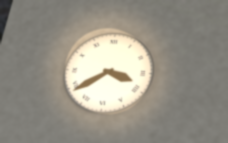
3:39
